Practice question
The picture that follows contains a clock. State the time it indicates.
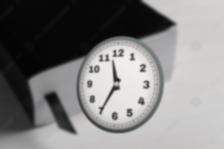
11:35
